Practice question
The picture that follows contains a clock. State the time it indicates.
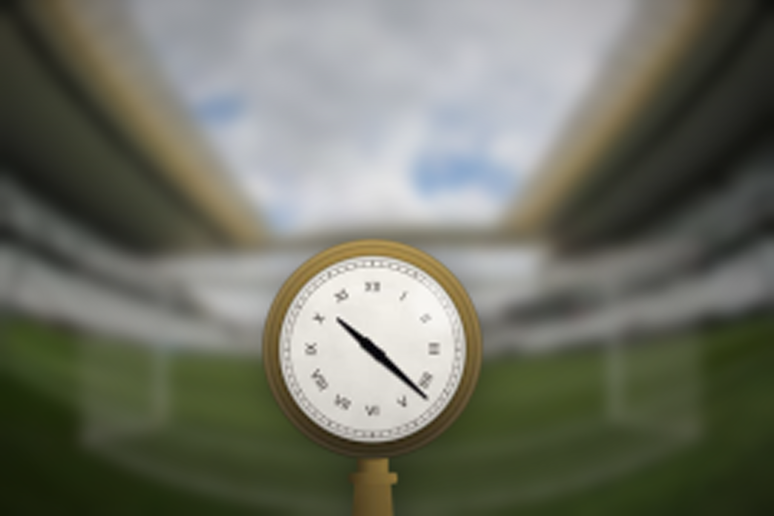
10:22
